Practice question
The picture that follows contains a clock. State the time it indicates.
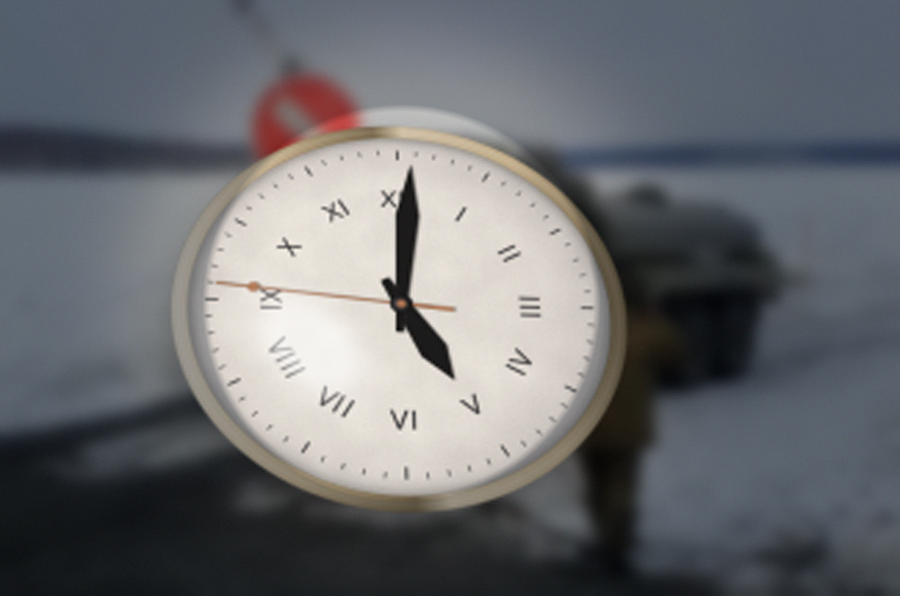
5:00:46
